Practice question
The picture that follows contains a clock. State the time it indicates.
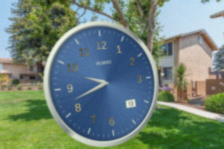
9:42
